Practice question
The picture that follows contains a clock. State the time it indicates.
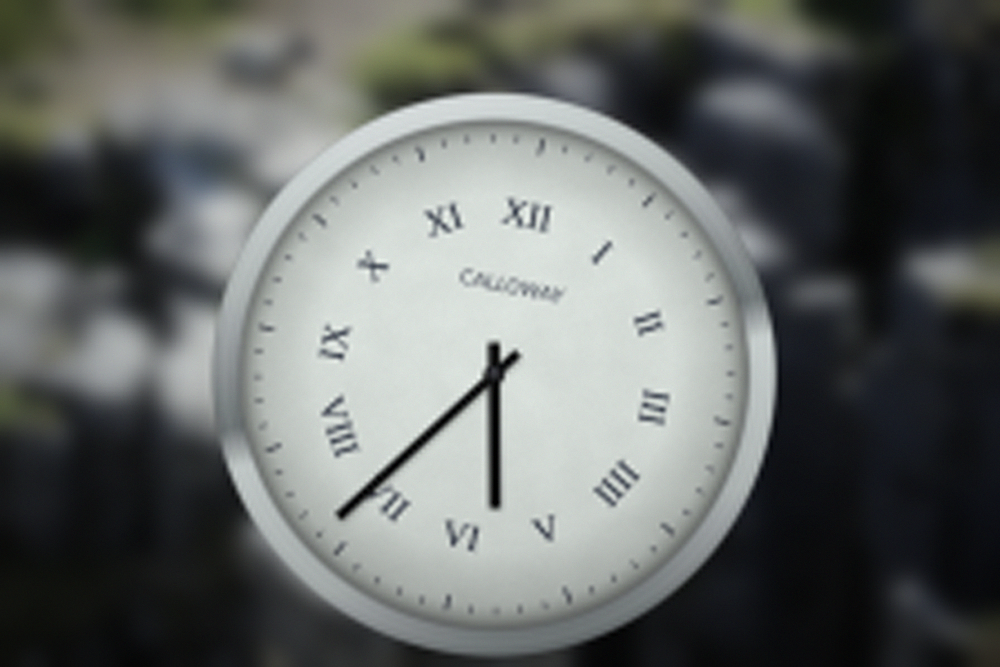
5:36
